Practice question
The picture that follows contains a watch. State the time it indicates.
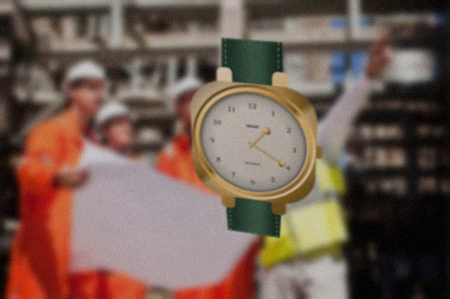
1:20
